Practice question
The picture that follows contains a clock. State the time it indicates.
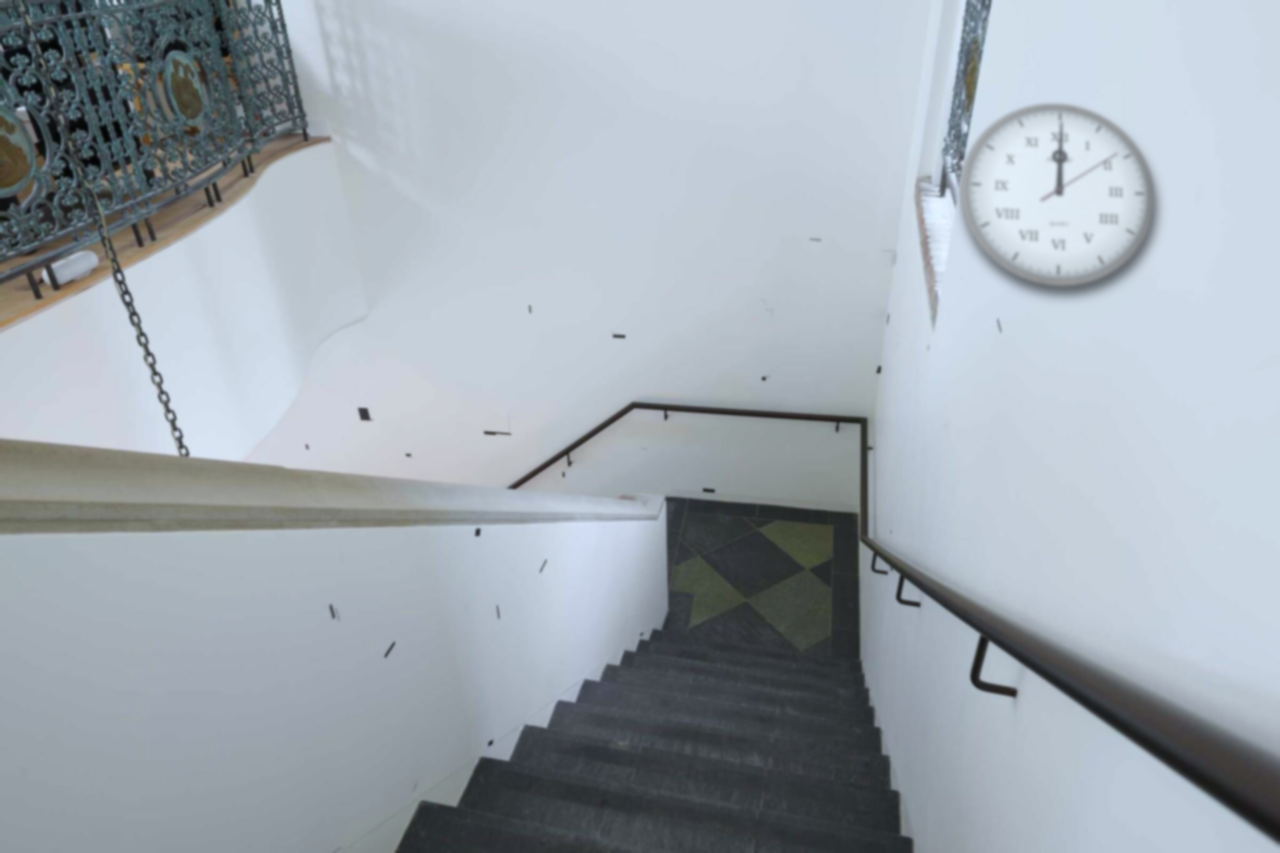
12:00:09
